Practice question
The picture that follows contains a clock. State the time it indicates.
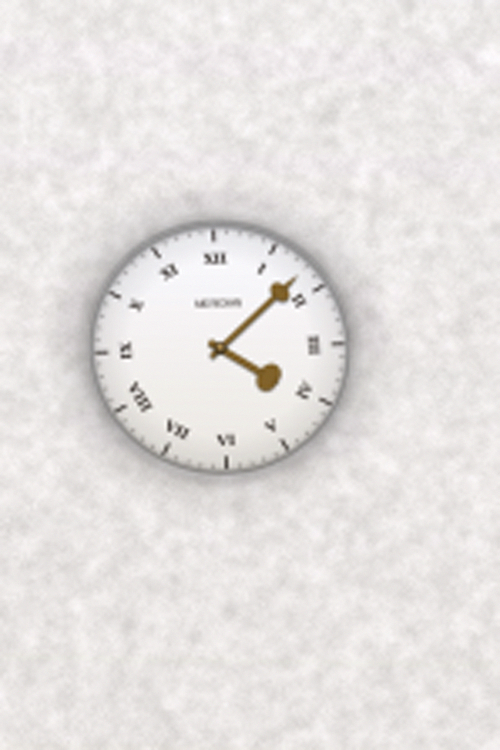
4:08
